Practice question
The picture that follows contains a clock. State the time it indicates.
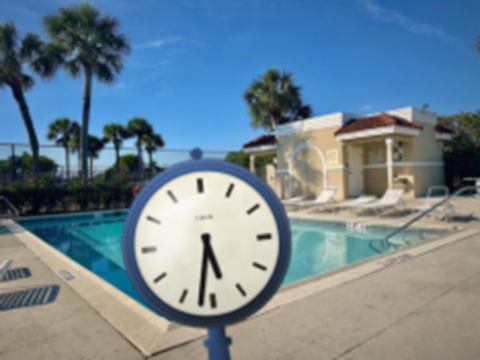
5:32
